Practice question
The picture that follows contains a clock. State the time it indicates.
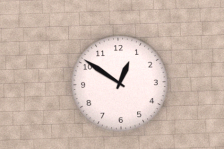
12:51
